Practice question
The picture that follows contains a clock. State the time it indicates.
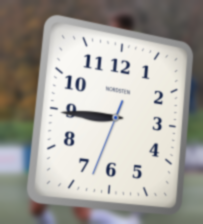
8:44:33
